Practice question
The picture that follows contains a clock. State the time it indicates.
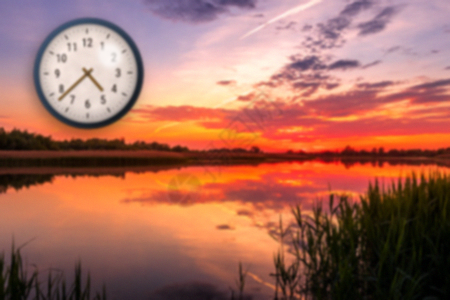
4:38
